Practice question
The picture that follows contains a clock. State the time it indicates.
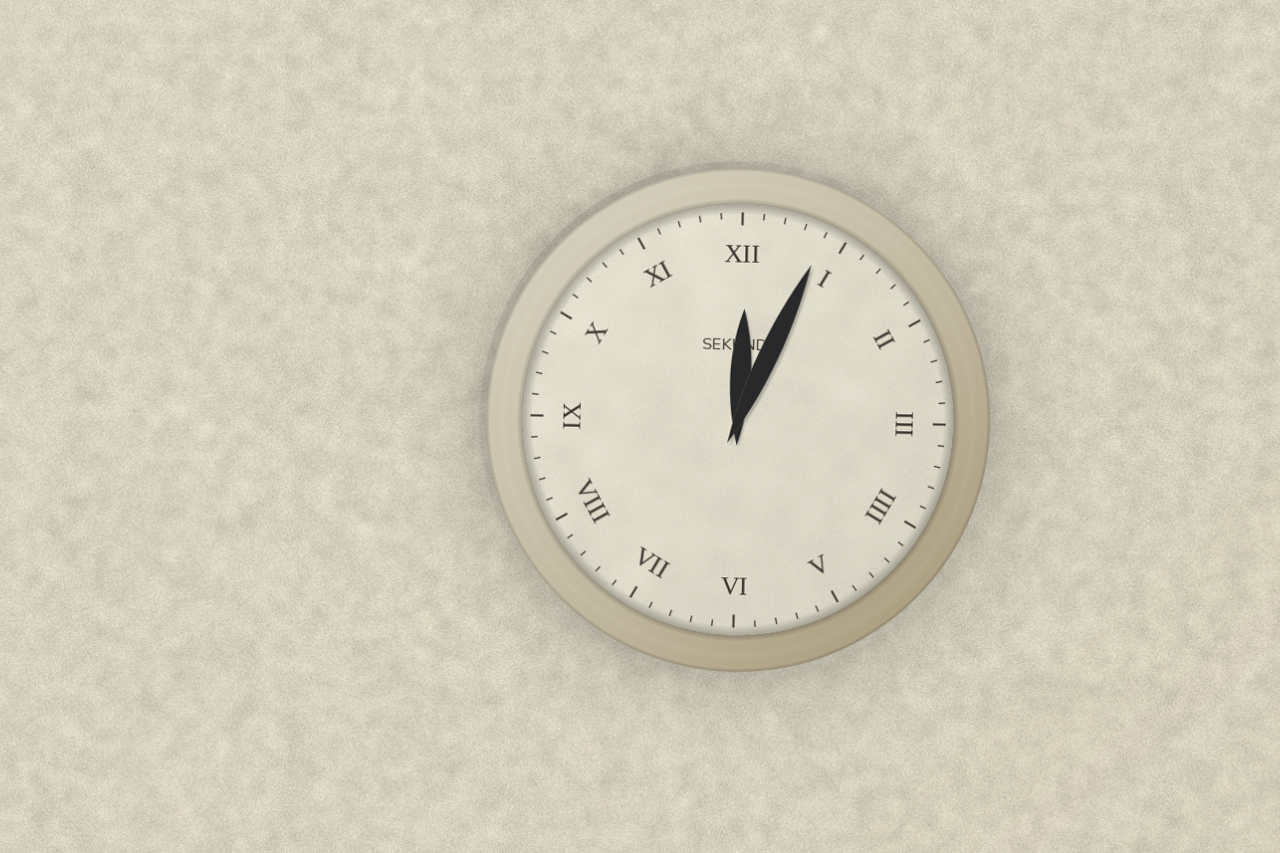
12:04
